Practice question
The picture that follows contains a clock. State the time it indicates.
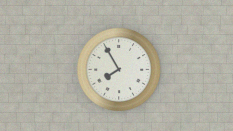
7:55
